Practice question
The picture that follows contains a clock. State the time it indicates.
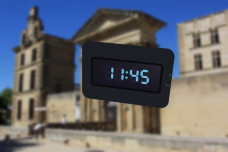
11:45
